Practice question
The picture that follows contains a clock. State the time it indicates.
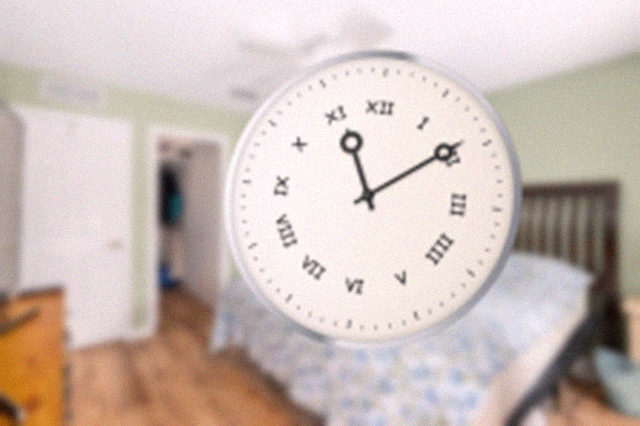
11:09
